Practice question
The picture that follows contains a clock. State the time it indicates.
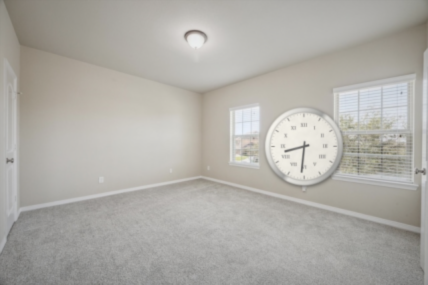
8:31
